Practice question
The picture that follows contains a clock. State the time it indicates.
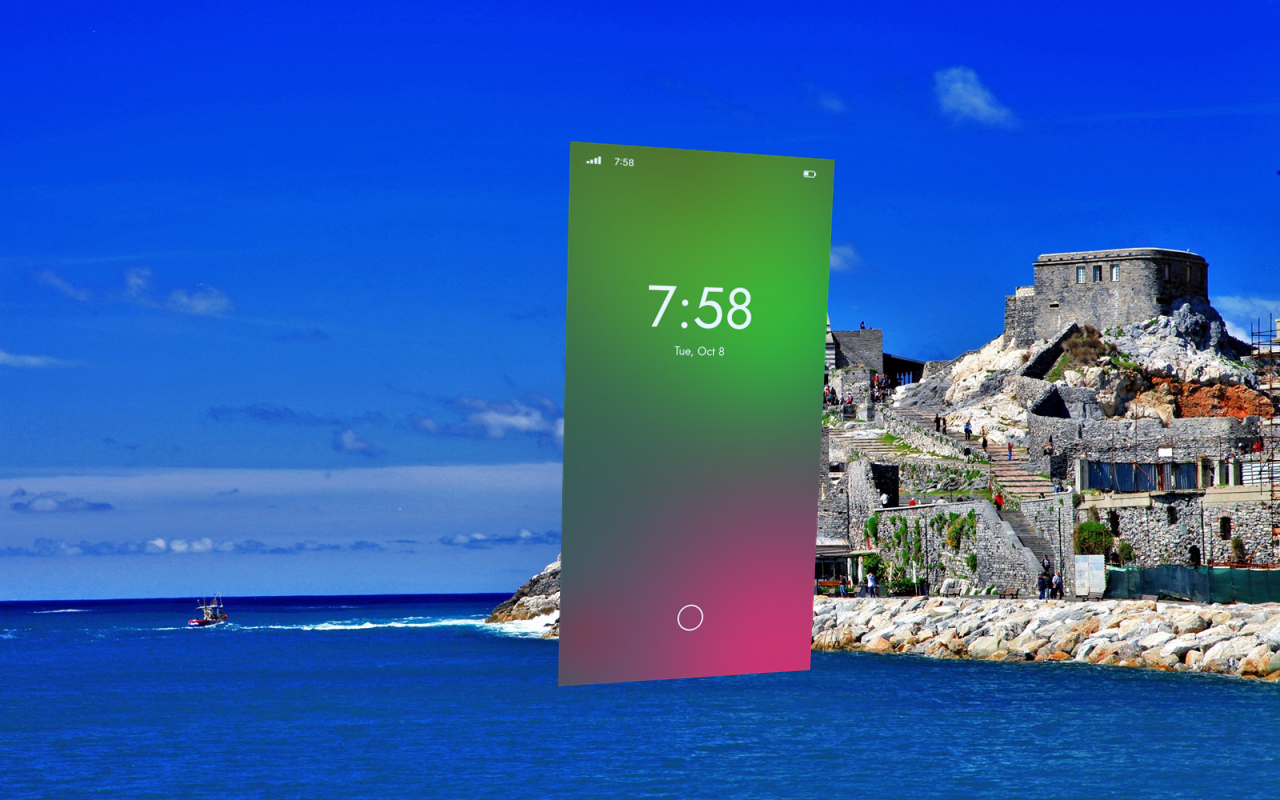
7:58
